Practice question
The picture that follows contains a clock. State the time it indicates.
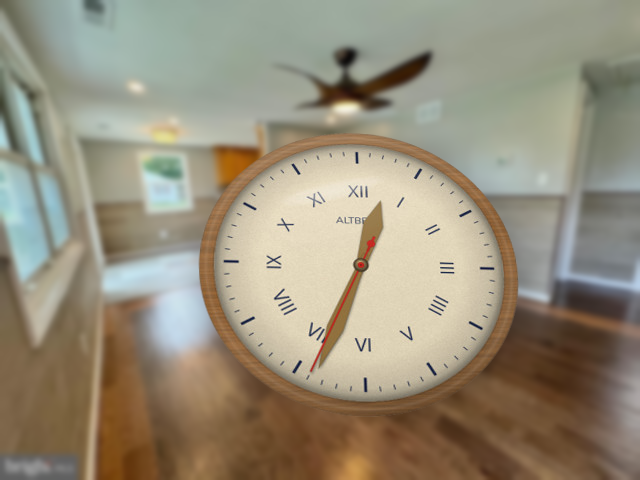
12:33:34
